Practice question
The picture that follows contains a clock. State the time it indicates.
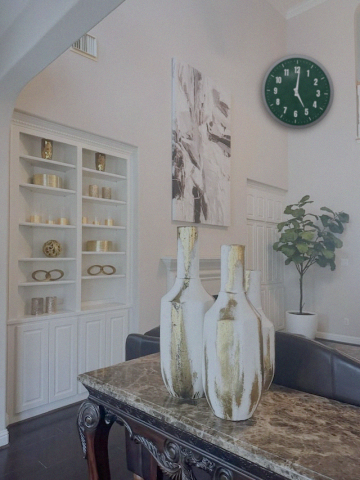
5:01
